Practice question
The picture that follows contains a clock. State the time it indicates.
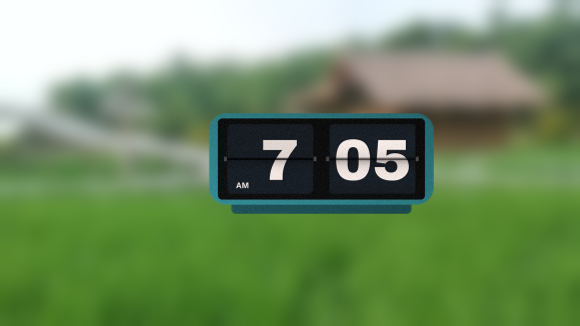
7:05
